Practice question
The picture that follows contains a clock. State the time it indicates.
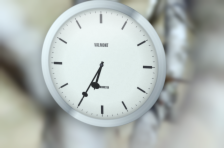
6:35
